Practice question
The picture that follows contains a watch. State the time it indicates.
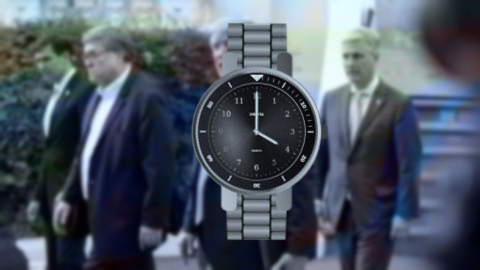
4:00
